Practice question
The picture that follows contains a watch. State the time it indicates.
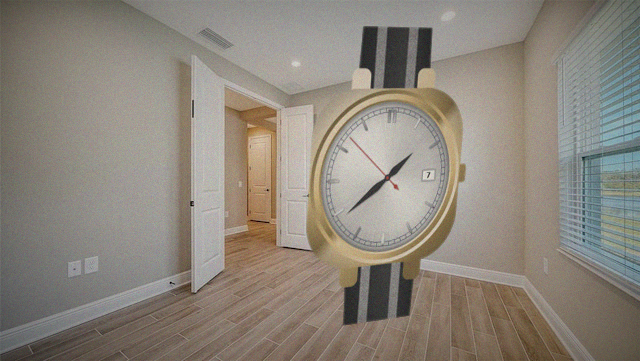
1:38:52
